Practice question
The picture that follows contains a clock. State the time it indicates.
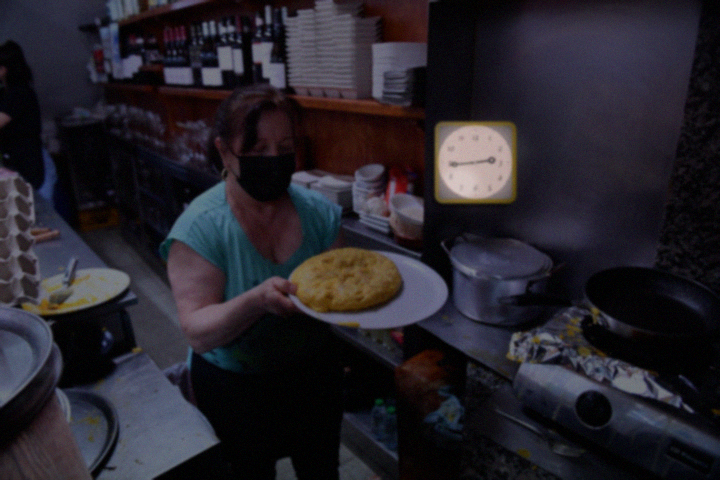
2:44
